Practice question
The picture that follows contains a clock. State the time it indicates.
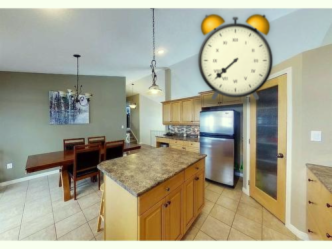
7:38
